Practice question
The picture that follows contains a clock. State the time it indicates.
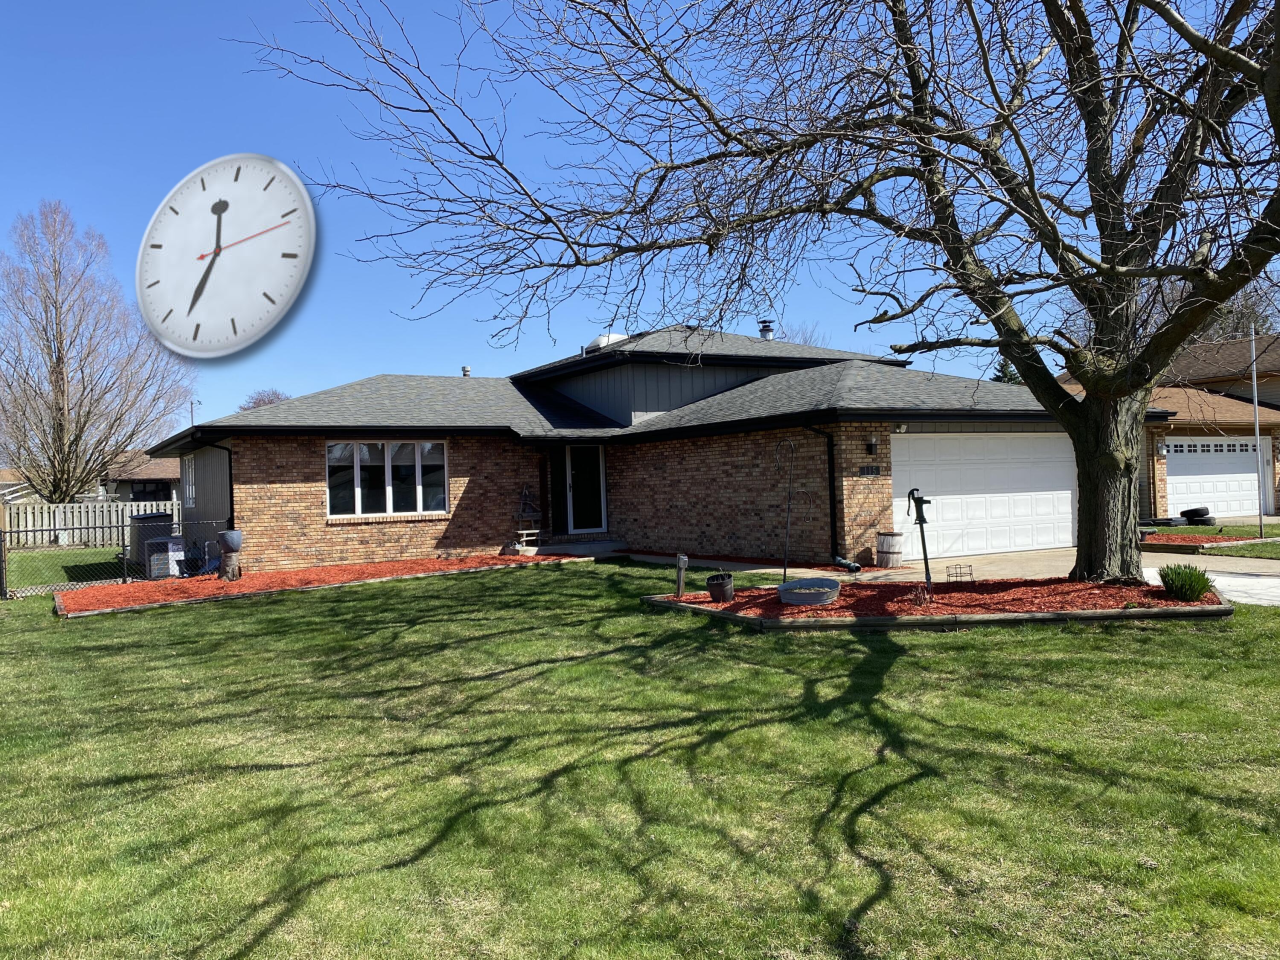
11:32:11
